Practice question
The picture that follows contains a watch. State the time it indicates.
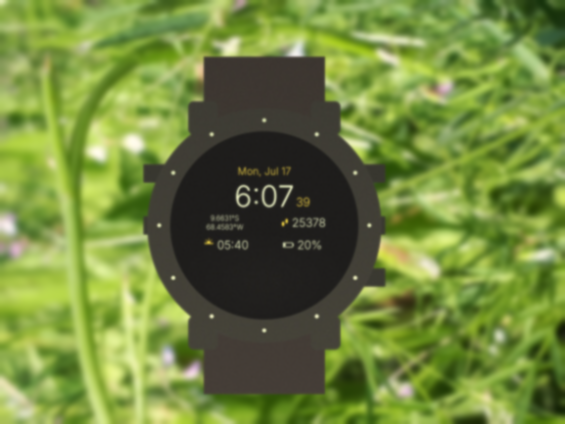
6:07:39
